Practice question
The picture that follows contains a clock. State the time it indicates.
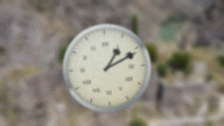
1:11
